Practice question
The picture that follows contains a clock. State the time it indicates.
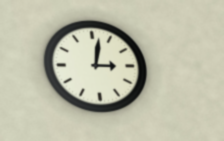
3:02
